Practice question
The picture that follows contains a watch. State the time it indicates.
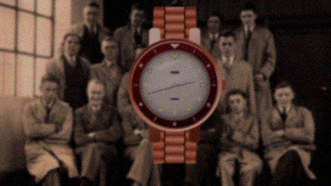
2:42
